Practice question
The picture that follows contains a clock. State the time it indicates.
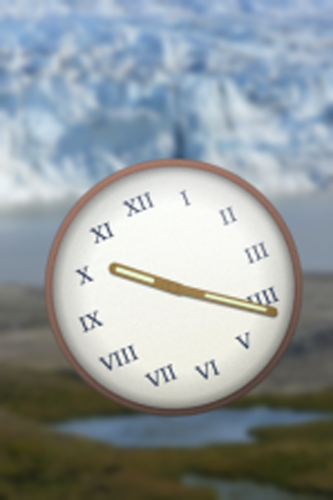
10:21
